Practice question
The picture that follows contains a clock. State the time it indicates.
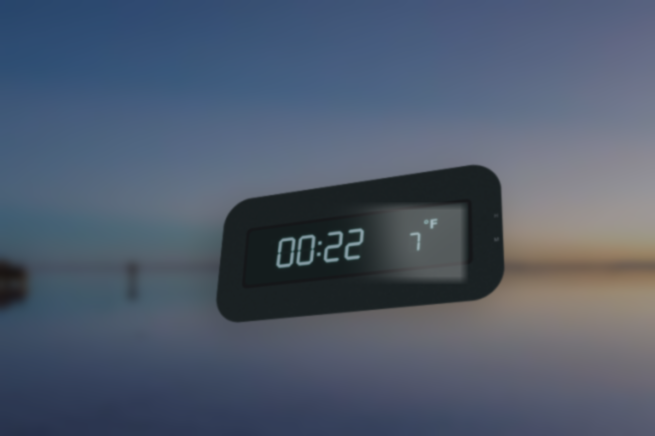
0:22
